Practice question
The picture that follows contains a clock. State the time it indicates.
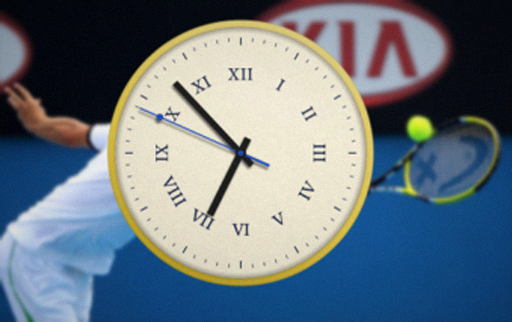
6:52:49
